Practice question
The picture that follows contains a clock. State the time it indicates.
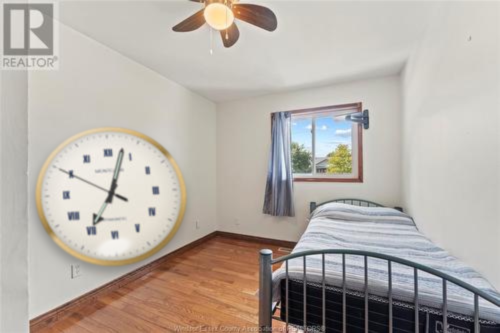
7:02:50
